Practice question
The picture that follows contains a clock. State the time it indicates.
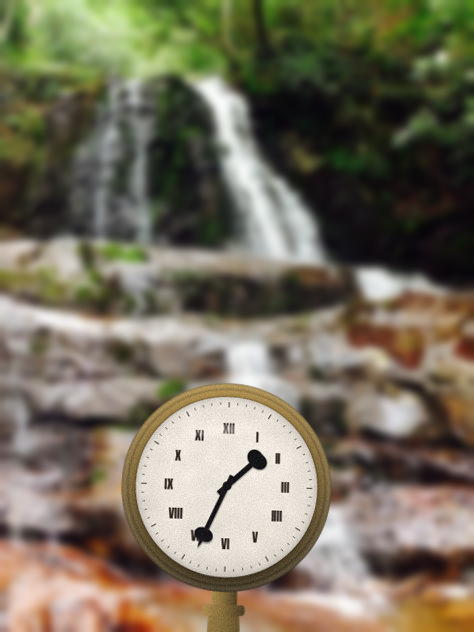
1:34
